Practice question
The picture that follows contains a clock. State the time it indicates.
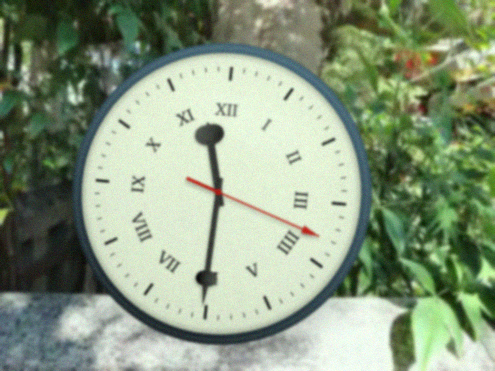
11:30:18
